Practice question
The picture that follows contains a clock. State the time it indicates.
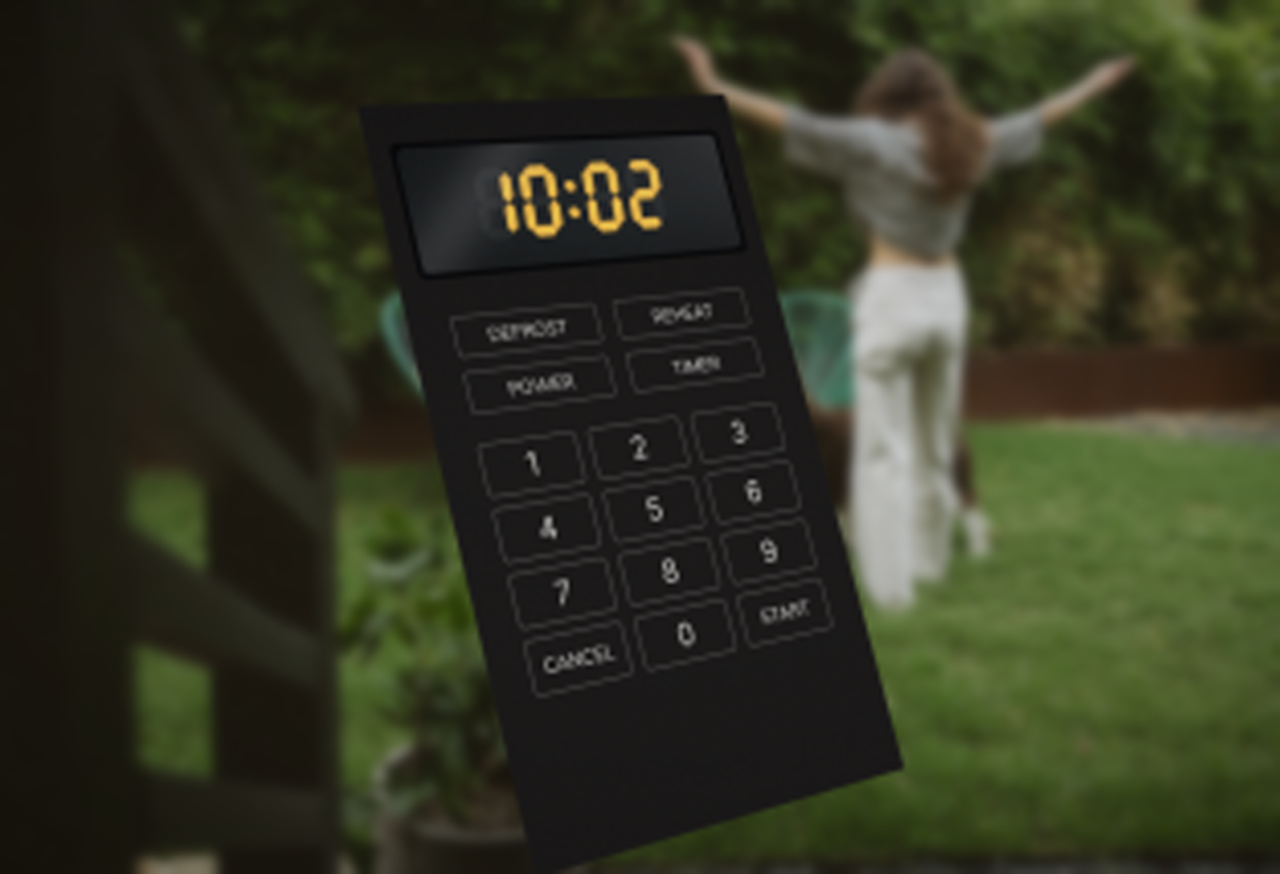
10:02
